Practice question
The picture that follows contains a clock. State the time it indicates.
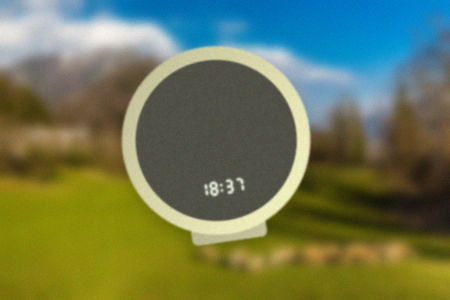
18:37
